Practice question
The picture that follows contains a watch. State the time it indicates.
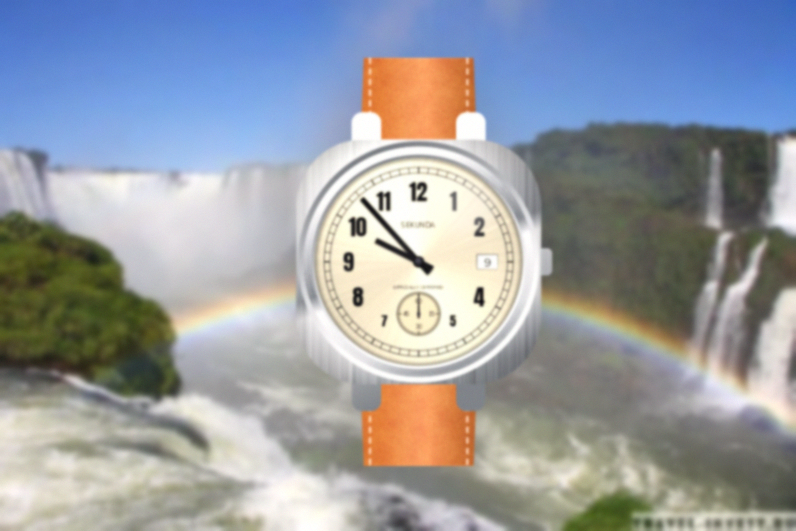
9:53
